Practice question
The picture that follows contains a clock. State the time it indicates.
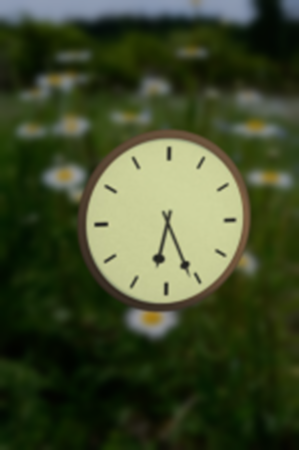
6:26
